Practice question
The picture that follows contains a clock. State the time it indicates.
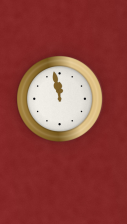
11:58
